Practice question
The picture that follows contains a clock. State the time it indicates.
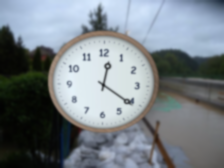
12:21
